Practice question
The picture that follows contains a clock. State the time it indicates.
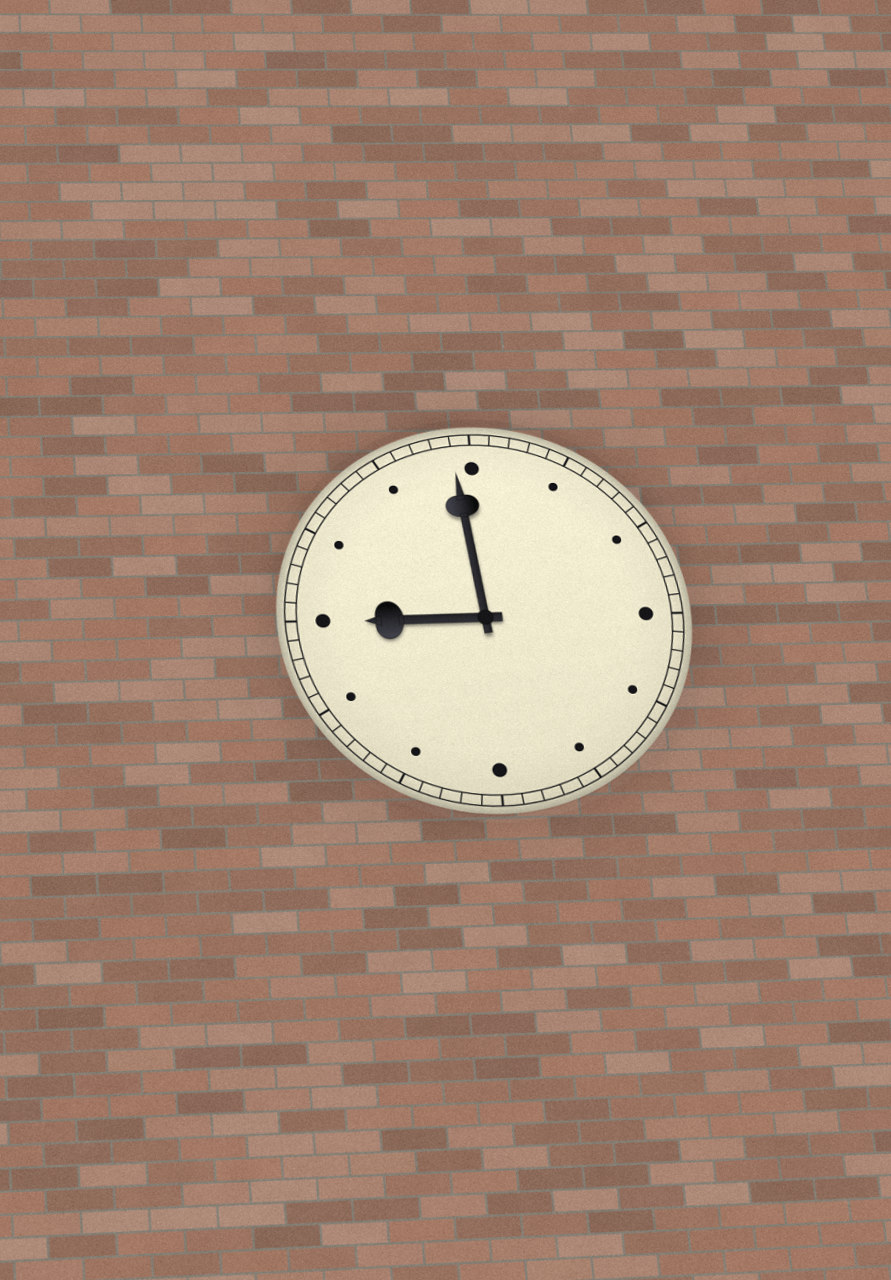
8:59
